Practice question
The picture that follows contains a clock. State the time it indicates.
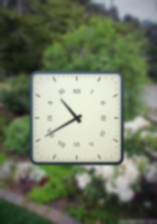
10:40
